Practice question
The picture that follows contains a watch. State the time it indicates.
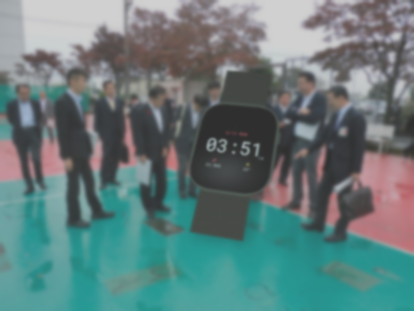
3:51
